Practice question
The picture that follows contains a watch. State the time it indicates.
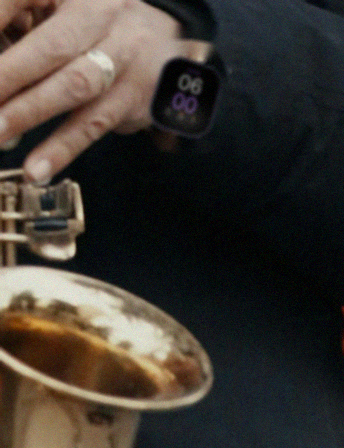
6:00
